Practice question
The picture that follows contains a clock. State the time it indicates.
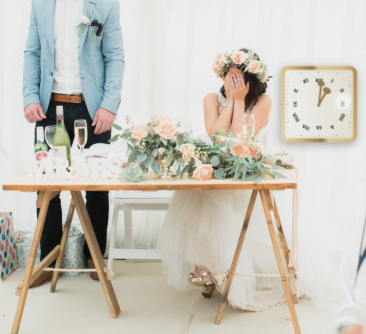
1:01
